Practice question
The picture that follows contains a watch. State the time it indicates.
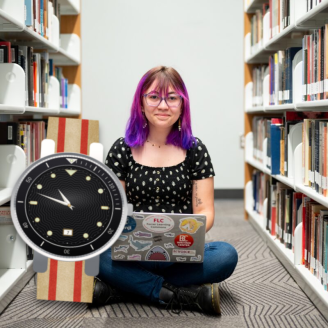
10:48
